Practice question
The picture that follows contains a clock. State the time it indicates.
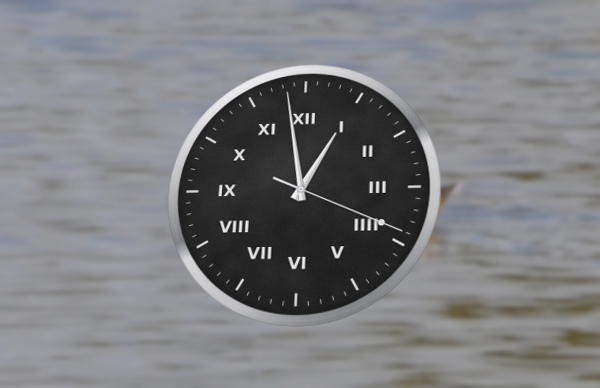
12:58:19
